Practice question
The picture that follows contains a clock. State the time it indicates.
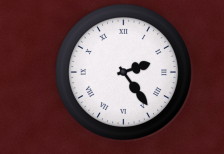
2:24
